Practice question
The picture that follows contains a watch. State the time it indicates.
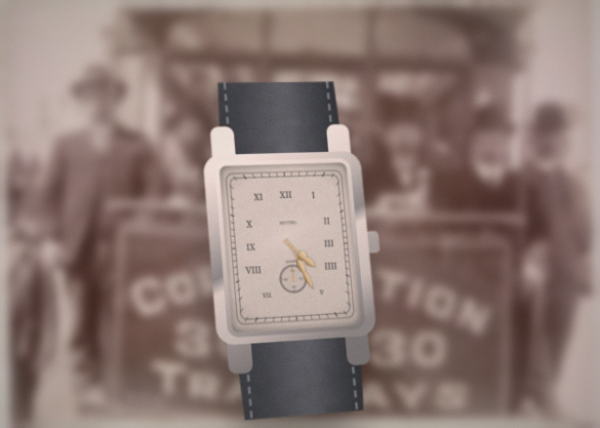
4:26
